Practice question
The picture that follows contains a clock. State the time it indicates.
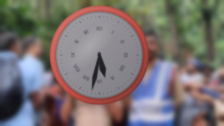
5:32
